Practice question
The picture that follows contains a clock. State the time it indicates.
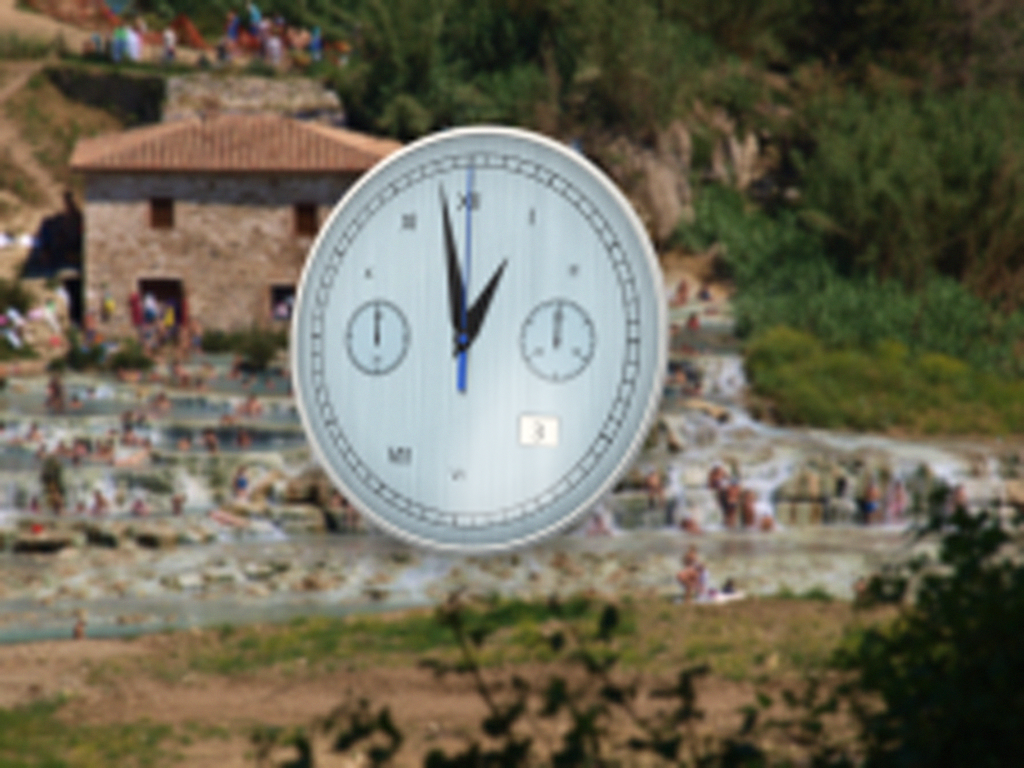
12:58
